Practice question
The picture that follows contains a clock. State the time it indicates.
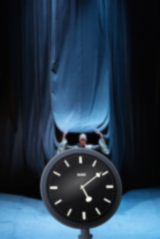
5:09
